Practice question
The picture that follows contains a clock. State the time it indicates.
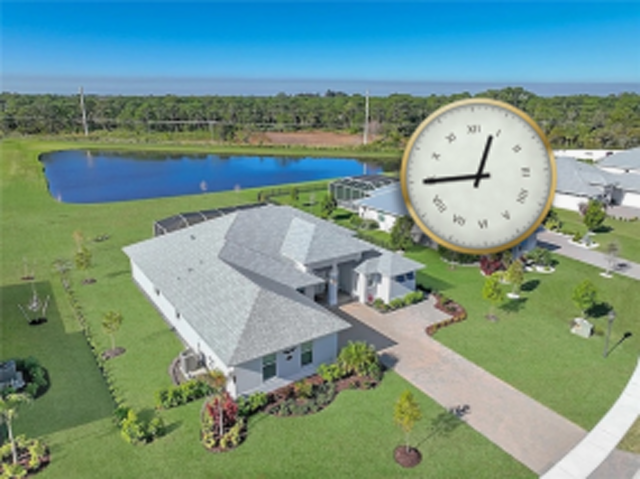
12:45
